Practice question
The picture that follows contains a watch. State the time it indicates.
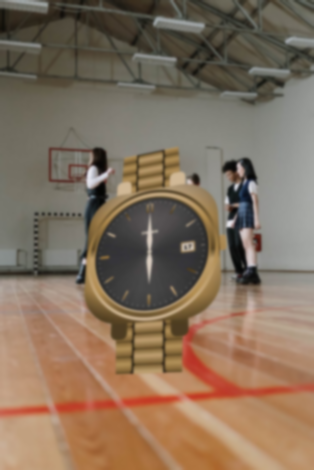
6:00
